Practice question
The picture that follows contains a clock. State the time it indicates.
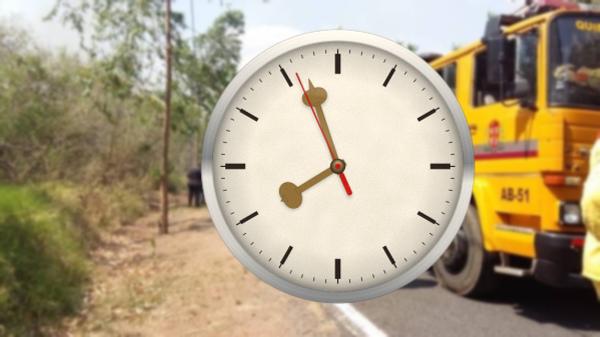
7:56:56
